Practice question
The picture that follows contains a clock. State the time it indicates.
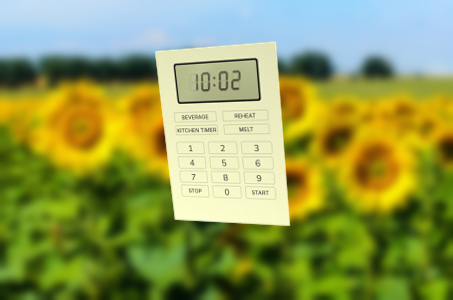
10:02
